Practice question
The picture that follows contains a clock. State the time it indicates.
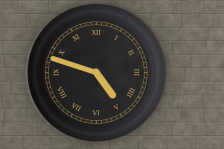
4:48
